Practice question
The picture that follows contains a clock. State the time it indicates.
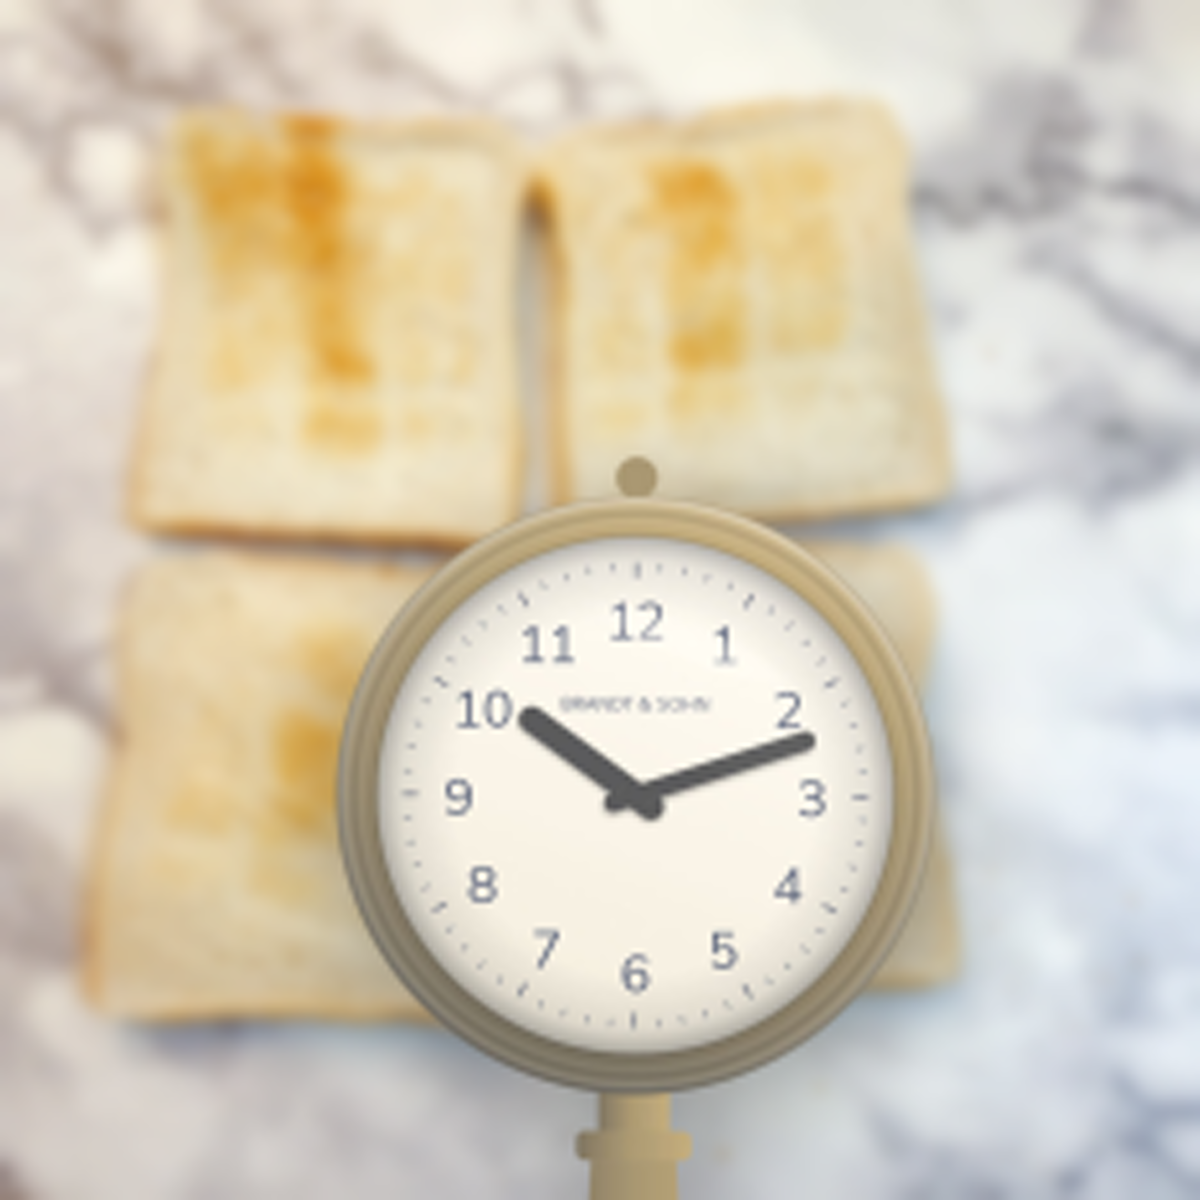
10:12
